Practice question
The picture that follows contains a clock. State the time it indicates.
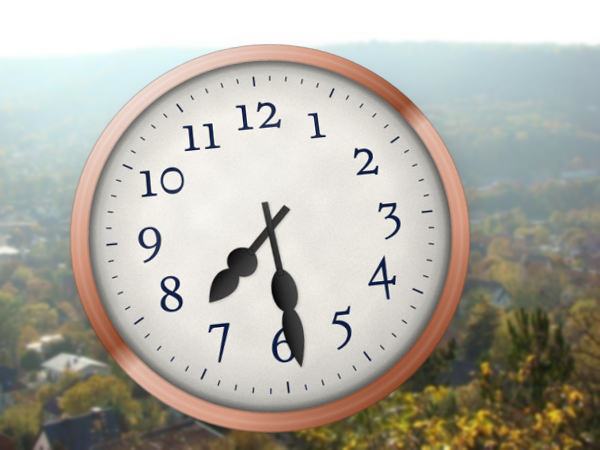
7:29
